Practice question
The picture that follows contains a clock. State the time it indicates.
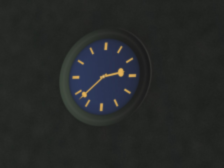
2:38
